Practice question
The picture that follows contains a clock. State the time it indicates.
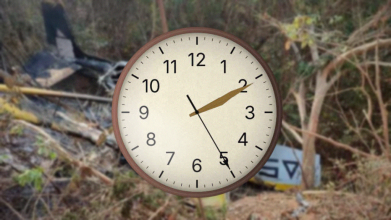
2:10:25
